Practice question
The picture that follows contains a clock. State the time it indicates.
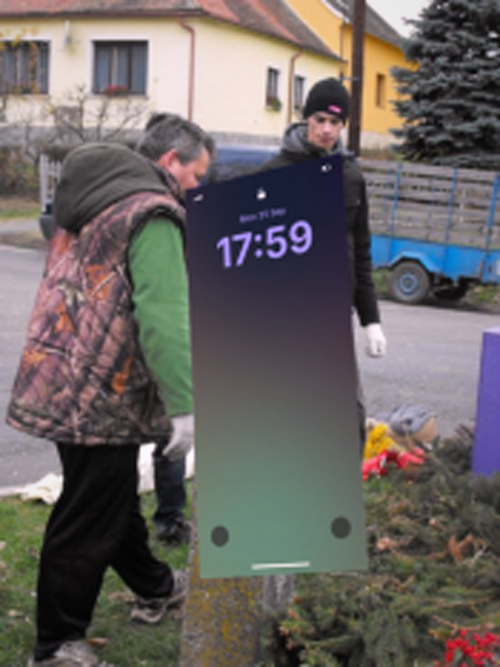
17:59
